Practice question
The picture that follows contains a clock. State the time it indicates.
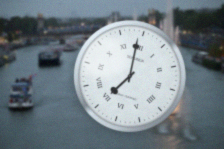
6:59
